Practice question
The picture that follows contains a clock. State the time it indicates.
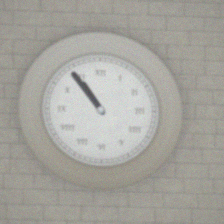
10:54
